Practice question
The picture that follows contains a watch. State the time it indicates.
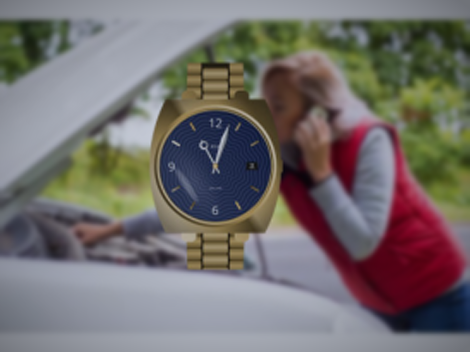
11:03
